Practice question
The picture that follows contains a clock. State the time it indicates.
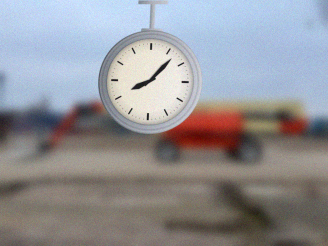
8:07
